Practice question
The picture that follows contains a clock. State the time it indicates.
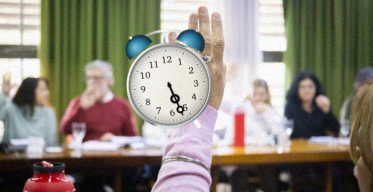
5:27
